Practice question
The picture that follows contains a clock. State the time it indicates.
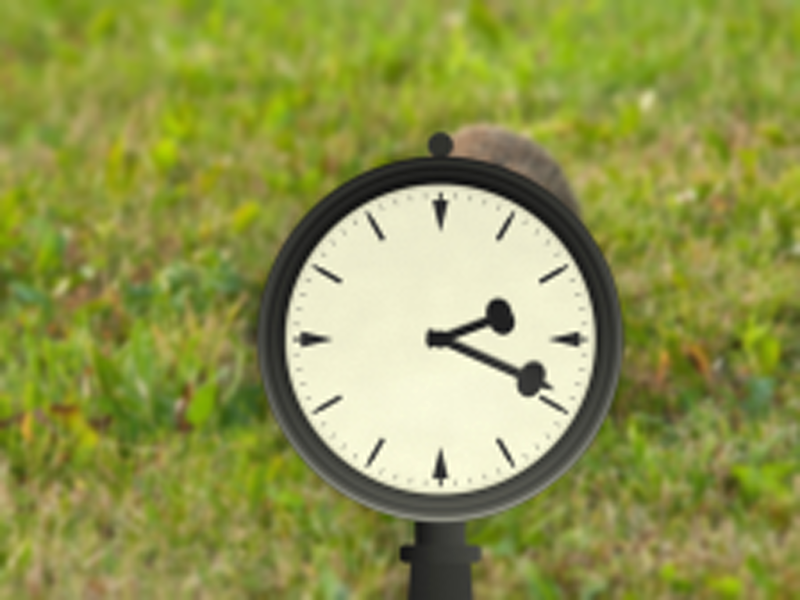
2:19
